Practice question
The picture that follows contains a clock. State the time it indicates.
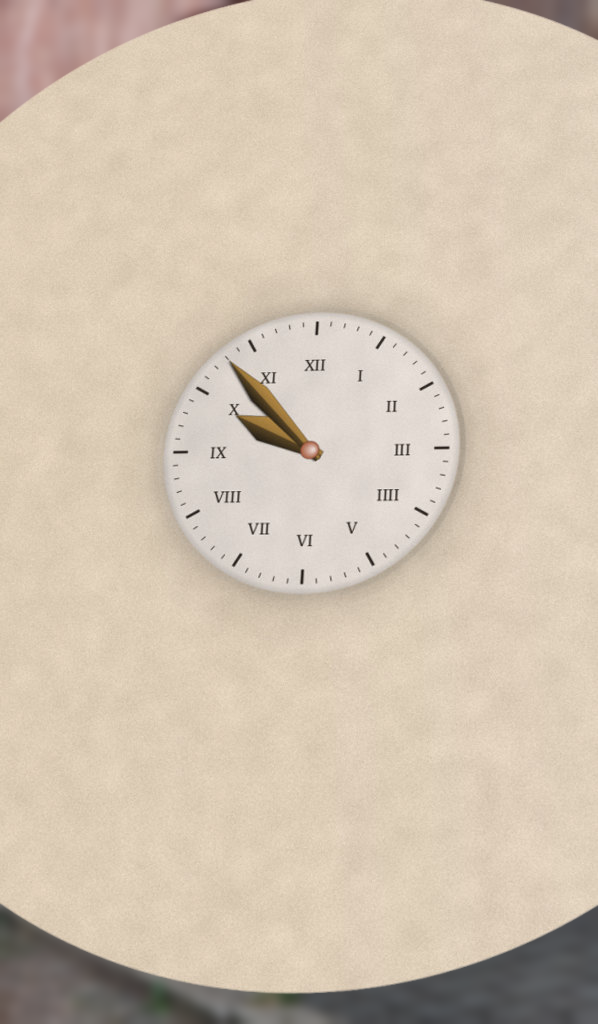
9:53
